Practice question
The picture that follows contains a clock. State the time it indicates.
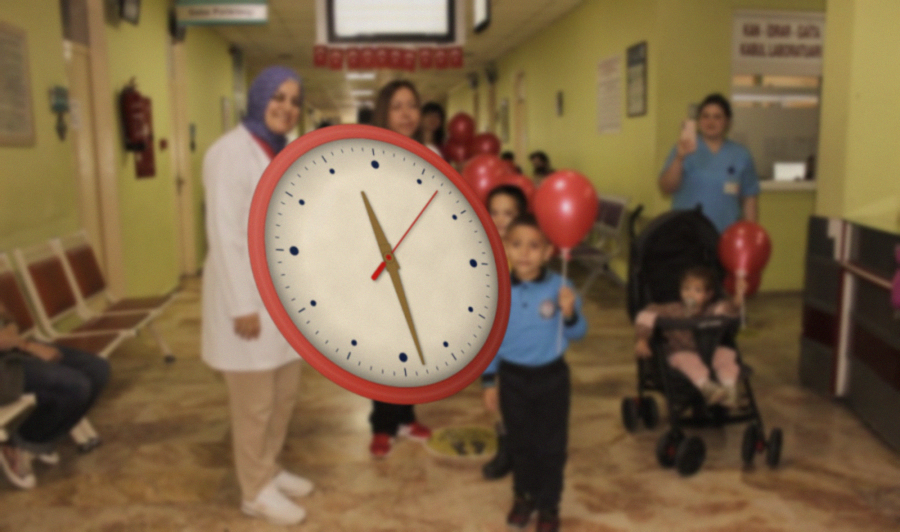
11:28:07
